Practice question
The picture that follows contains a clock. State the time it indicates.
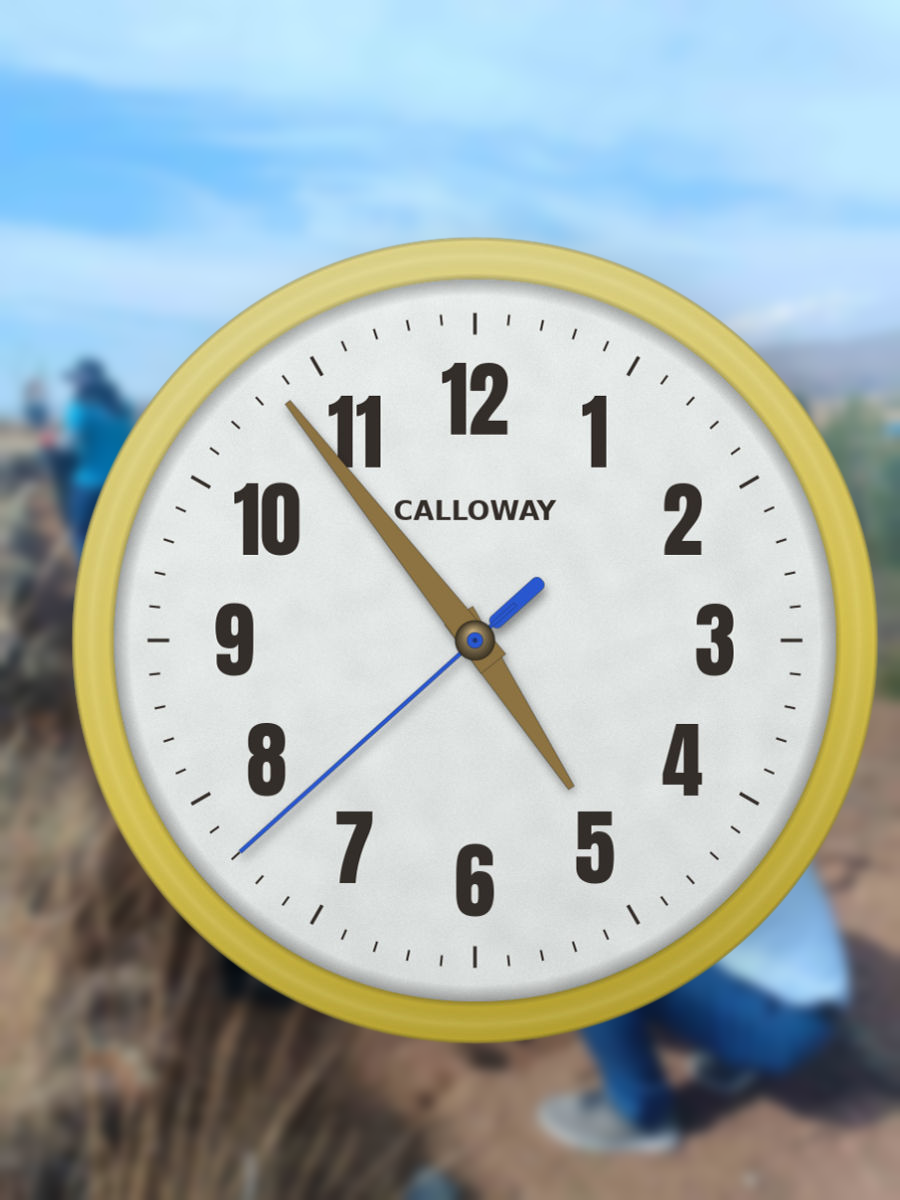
4:53:38
